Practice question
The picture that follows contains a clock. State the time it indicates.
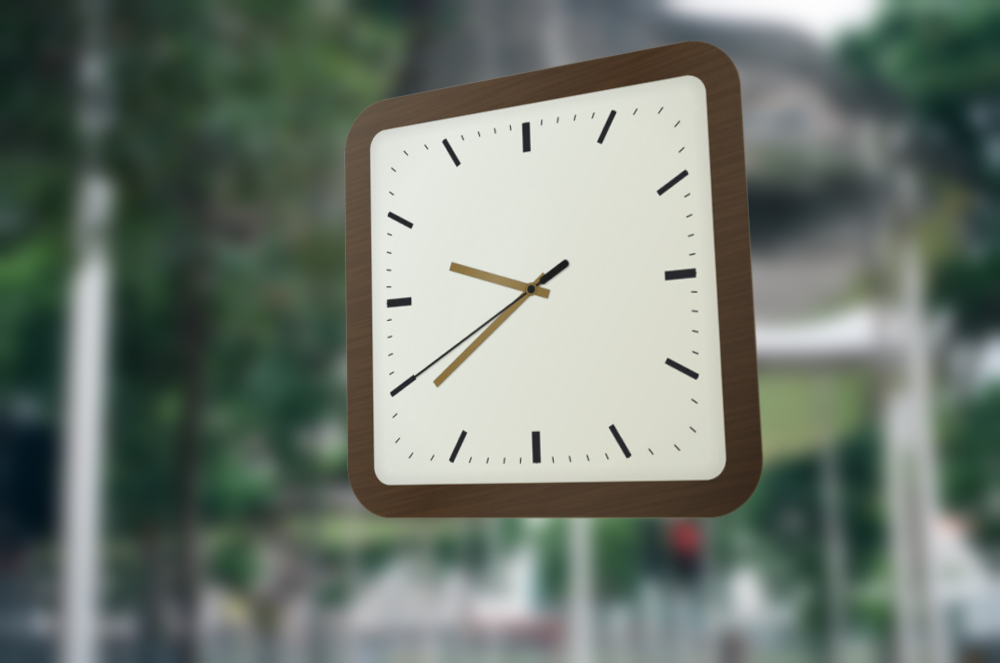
9:38:40
